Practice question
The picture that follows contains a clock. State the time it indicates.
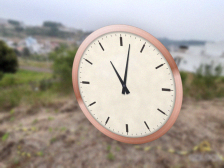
11:02
